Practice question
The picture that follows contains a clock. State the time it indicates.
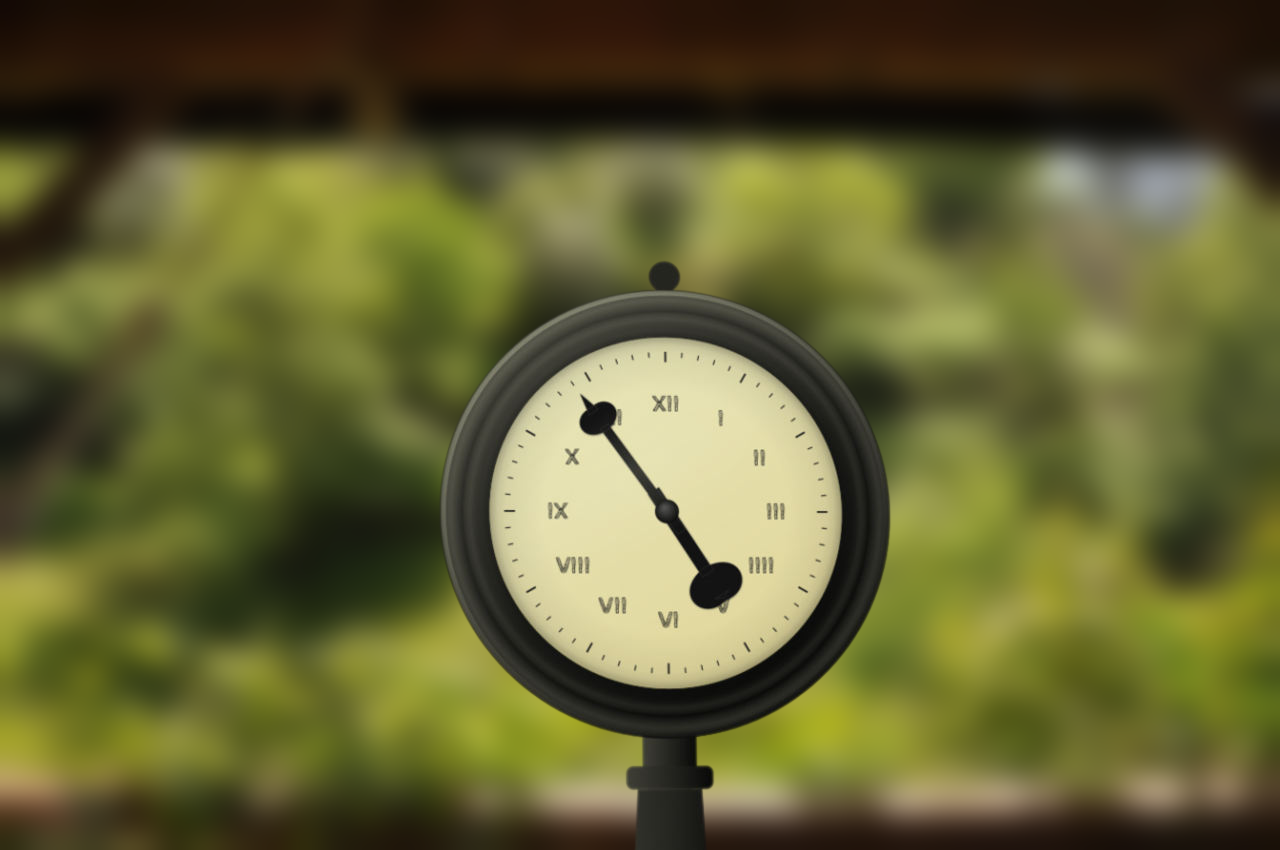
4:54
